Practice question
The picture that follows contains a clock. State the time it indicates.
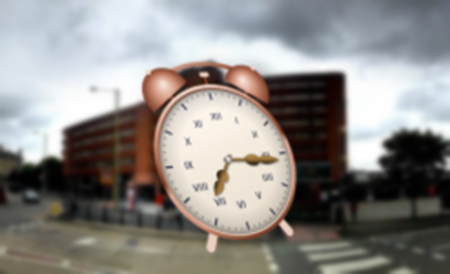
7:16
